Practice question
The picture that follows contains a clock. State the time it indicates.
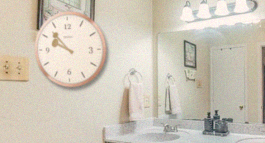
9:53
